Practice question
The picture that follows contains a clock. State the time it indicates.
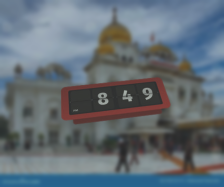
8:49
